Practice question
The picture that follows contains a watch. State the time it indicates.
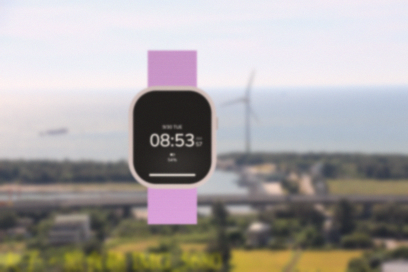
8:53
